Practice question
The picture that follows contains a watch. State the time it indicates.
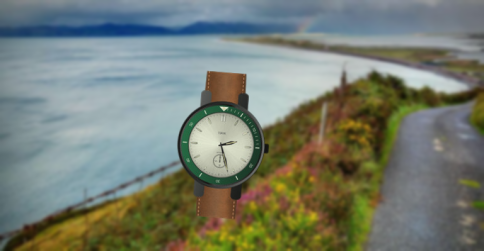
2:27
